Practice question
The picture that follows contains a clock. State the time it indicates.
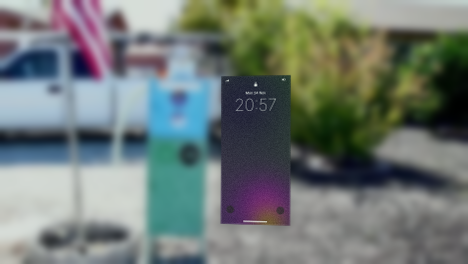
20:57
